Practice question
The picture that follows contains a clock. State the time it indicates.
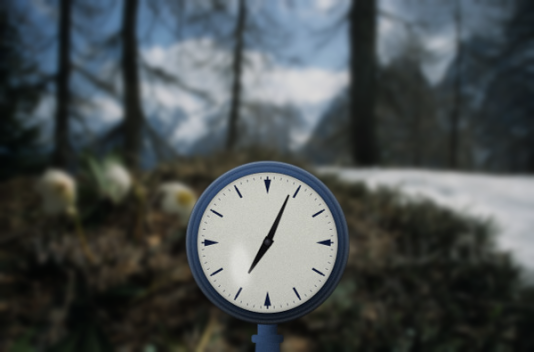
7:04
